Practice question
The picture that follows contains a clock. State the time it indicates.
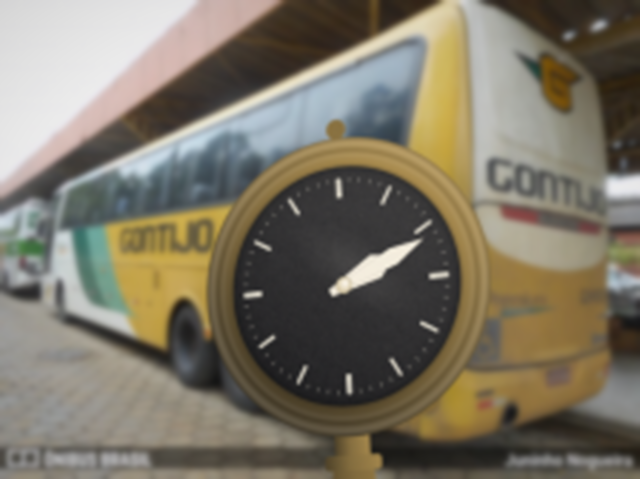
2:11
